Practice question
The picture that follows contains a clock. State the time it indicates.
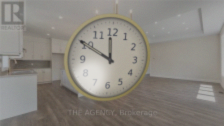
11:50
